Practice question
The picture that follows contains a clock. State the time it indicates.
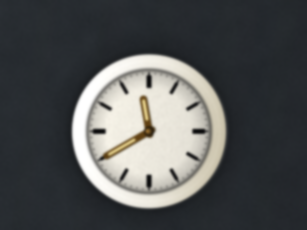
11:40
